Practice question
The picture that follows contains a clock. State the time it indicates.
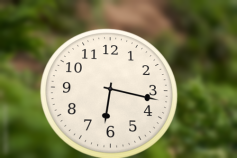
6:17
